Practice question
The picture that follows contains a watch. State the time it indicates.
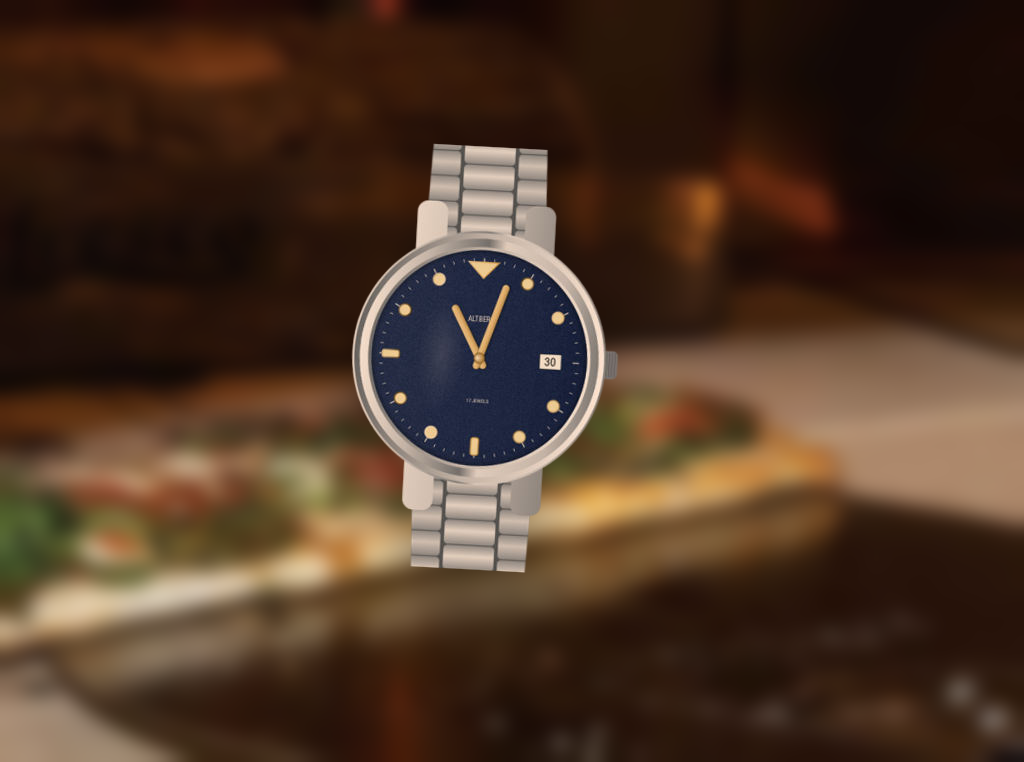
11:03
